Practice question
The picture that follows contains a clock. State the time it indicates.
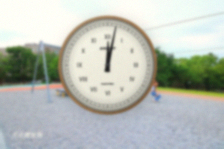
12:02
